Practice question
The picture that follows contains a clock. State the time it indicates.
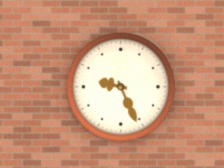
9:26
